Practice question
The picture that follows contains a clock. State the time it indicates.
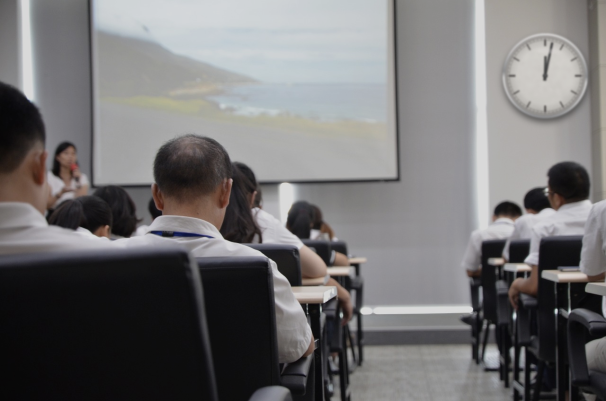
12:02
